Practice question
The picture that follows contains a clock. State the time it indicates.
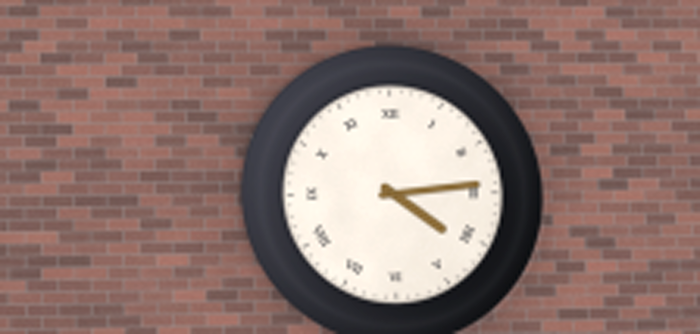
4:14
